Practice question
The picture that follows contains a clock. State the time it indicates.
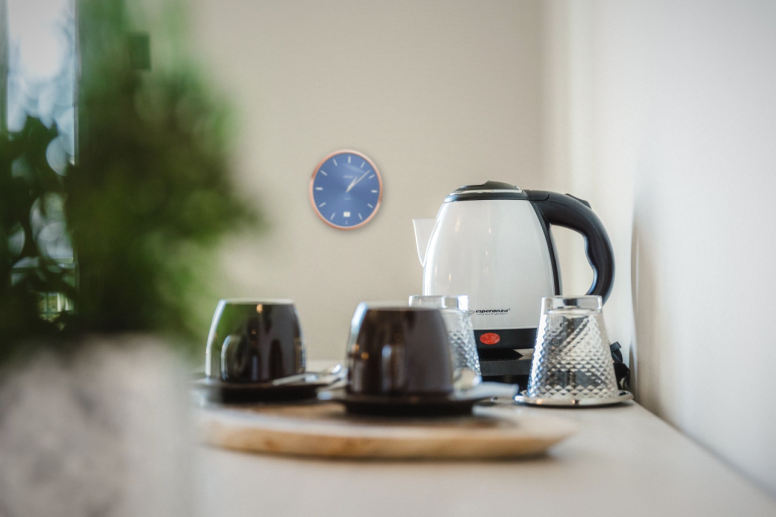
1:08
